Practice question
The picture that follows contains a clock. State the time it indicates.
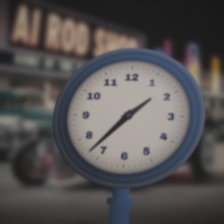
1:37
